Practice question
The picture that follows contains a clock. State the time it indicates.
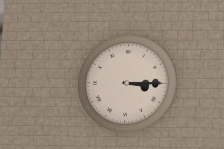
3:15
